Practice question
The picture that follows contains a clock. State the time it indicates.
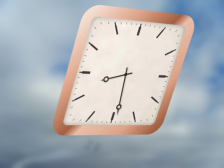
8:29
